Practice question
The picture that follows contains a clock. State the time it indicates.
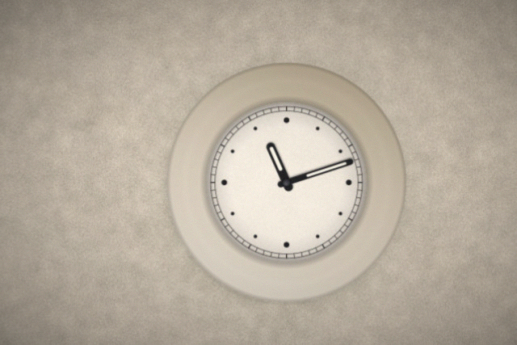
11:12
